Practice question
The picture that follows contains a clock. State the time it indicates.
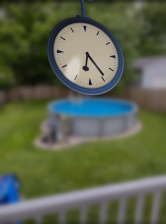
6:24
